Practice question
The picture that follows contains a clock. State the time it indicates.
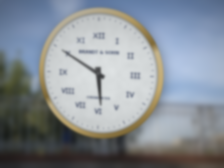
5:50
